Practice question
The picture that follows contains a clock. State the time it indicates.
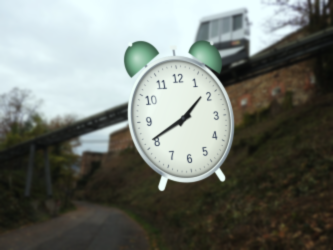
1:41
